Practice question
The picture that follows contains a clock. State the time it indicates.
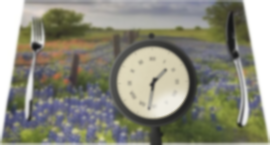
1:32
